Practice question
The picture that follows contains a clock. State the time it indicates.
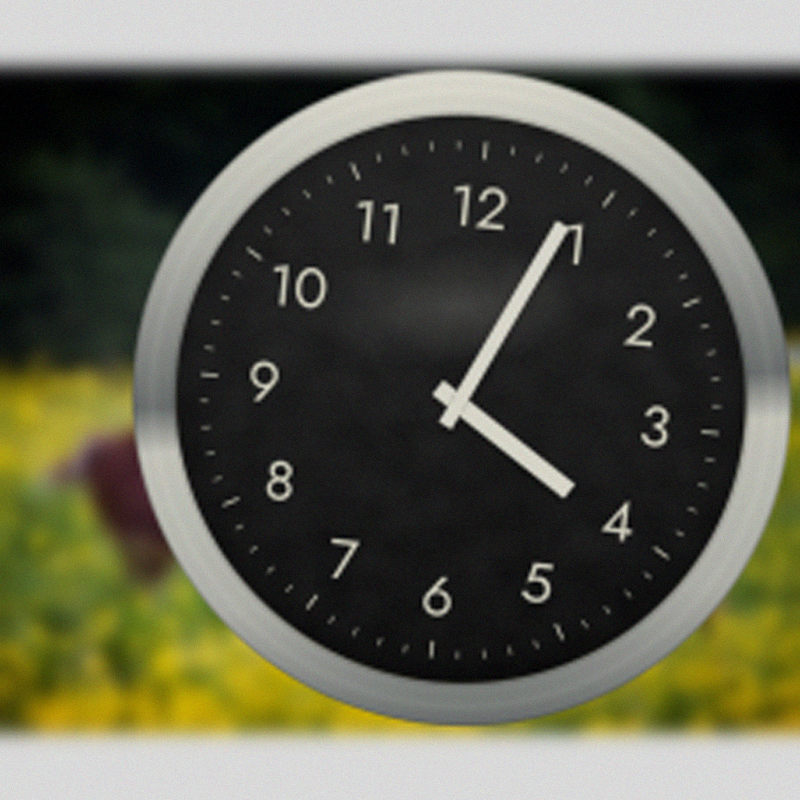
4:04
